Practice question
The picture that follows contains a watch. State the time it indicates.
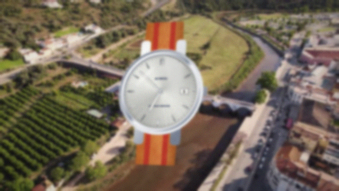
6:52
